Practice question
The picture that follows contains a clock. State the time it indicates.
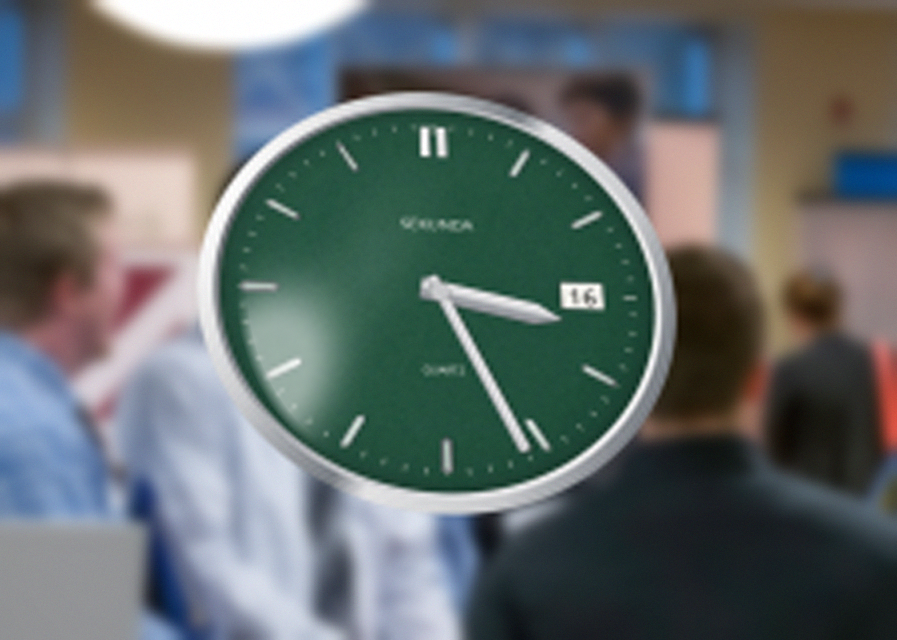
3:26
